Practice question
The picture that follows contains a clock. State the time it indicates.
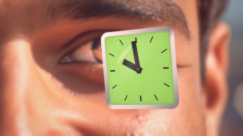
9:59
